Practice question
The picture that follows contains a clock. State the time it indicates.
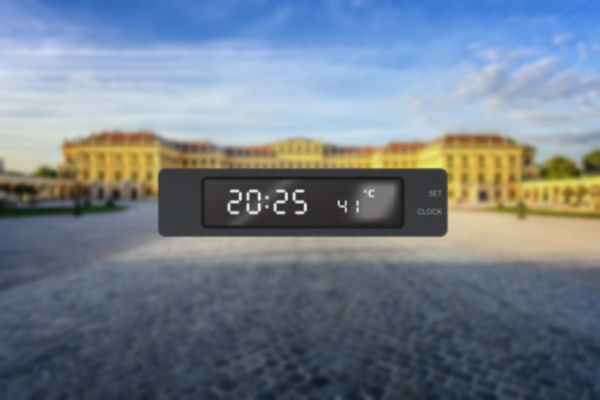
20:25
